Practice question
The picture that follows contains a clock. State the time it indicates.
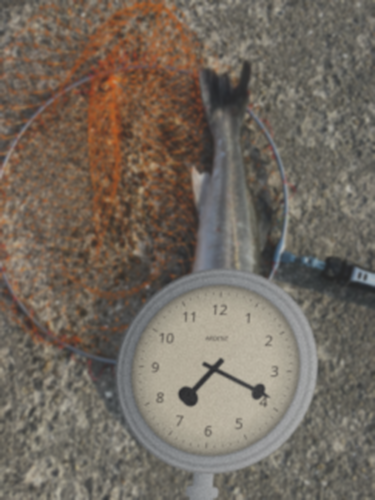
7:19
